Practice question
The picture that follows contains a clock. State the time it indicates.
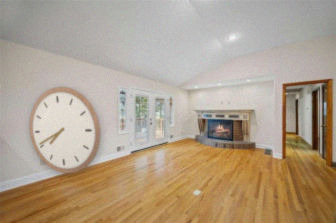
7:41
